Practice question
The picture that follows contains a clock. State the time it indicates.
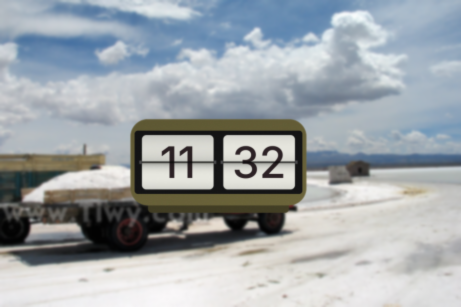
11:32
